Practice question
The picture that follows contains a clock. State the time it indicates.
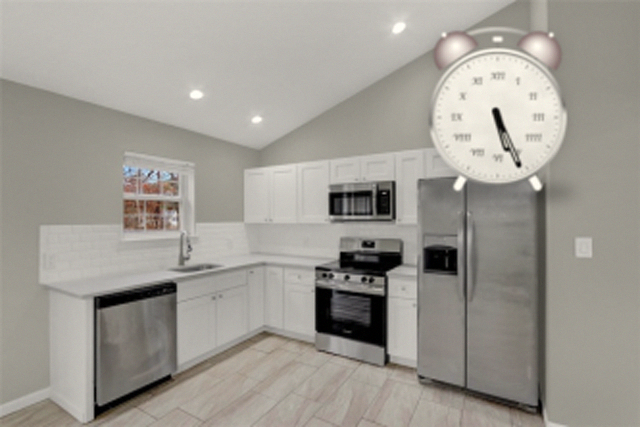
5:26
